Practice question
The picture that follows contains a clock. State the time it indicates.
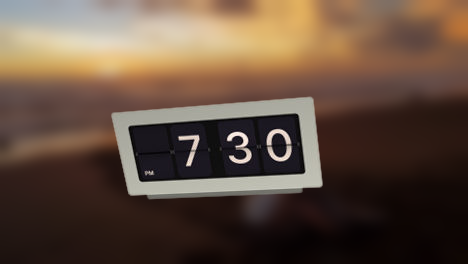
7:30
